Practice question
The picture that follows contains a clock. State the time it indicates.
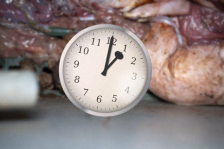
1:00
